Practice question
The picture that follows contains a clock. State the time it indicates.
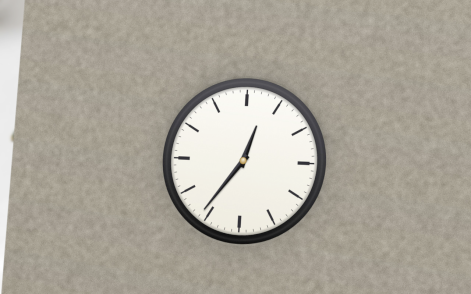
12:36
